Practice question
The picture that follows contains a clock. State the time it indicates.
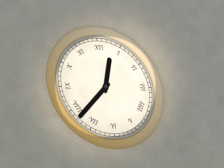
12:38
